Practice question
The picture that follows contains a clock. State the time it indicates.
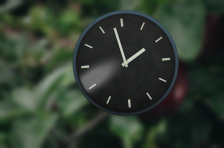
1:58
